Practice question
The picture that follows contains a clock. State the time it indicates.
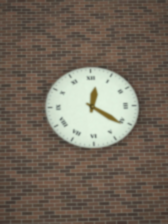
12:21
